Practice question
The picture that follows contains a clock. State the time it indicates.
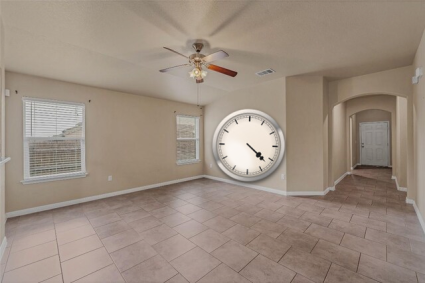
4:22
